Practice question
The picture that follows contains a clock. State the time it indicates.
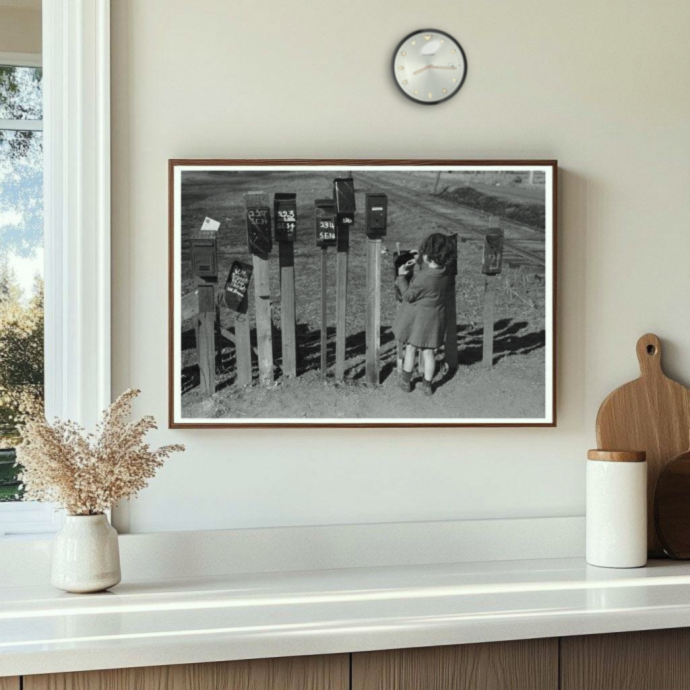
8:16
